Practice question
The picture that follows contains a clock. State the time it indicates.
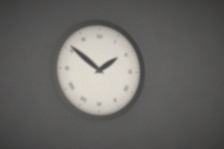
1:51
